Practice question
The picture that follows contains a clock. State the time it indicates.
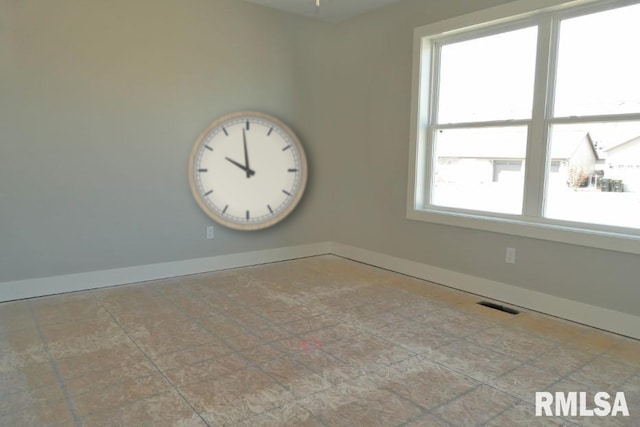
9:59
